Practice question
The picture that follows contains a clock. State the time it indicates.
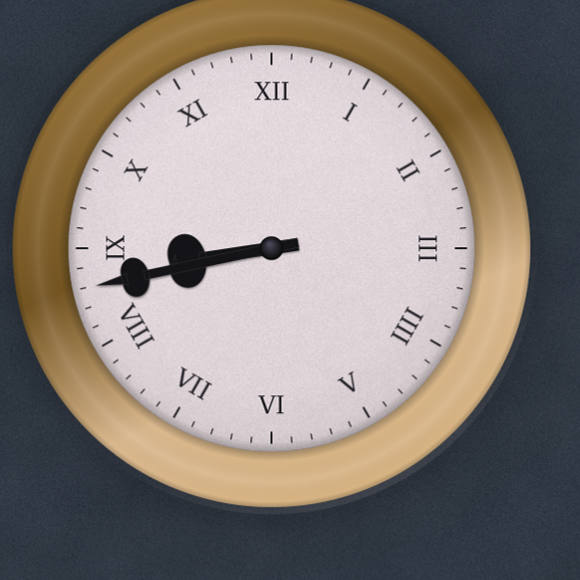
8:43
